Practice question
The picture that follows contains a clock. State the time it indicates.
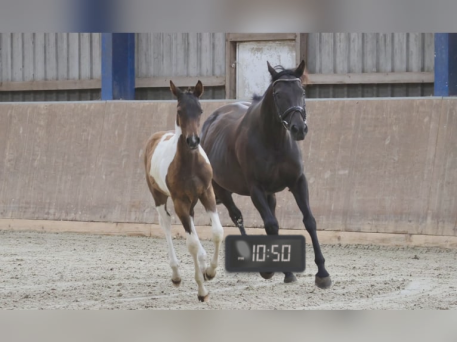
10:50
